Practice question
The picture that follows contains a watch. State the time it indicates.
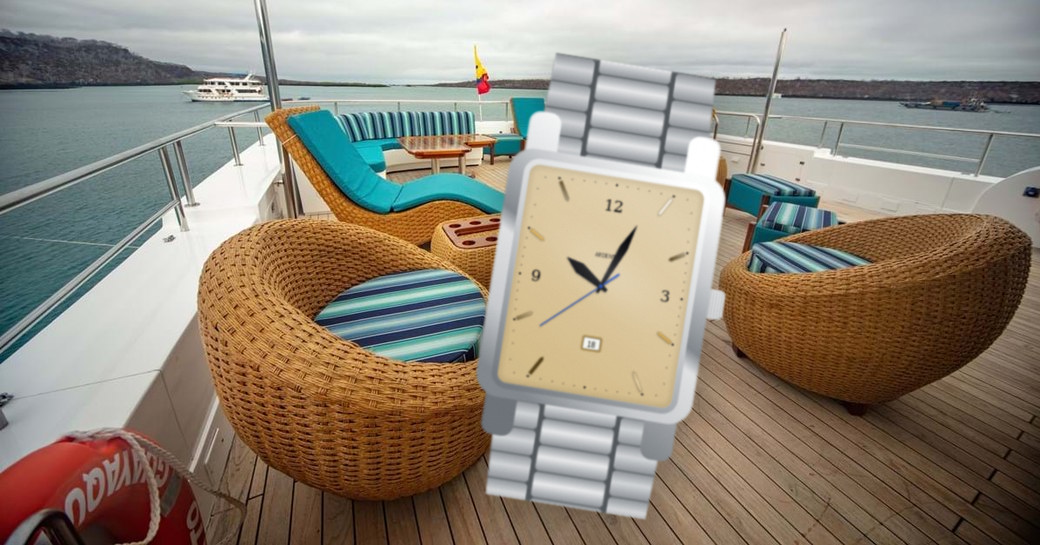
10:03:38
